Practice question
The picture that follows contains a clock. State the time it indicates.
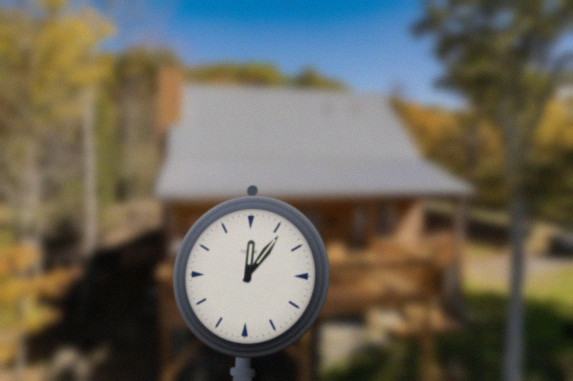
12:06
